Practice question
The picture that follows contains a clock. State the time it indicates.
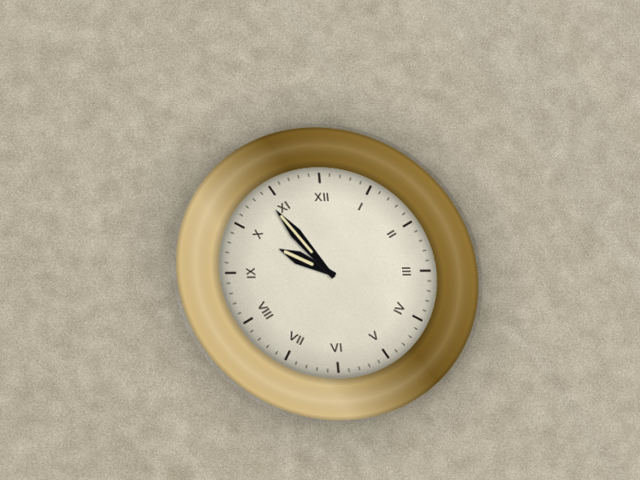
9:54
